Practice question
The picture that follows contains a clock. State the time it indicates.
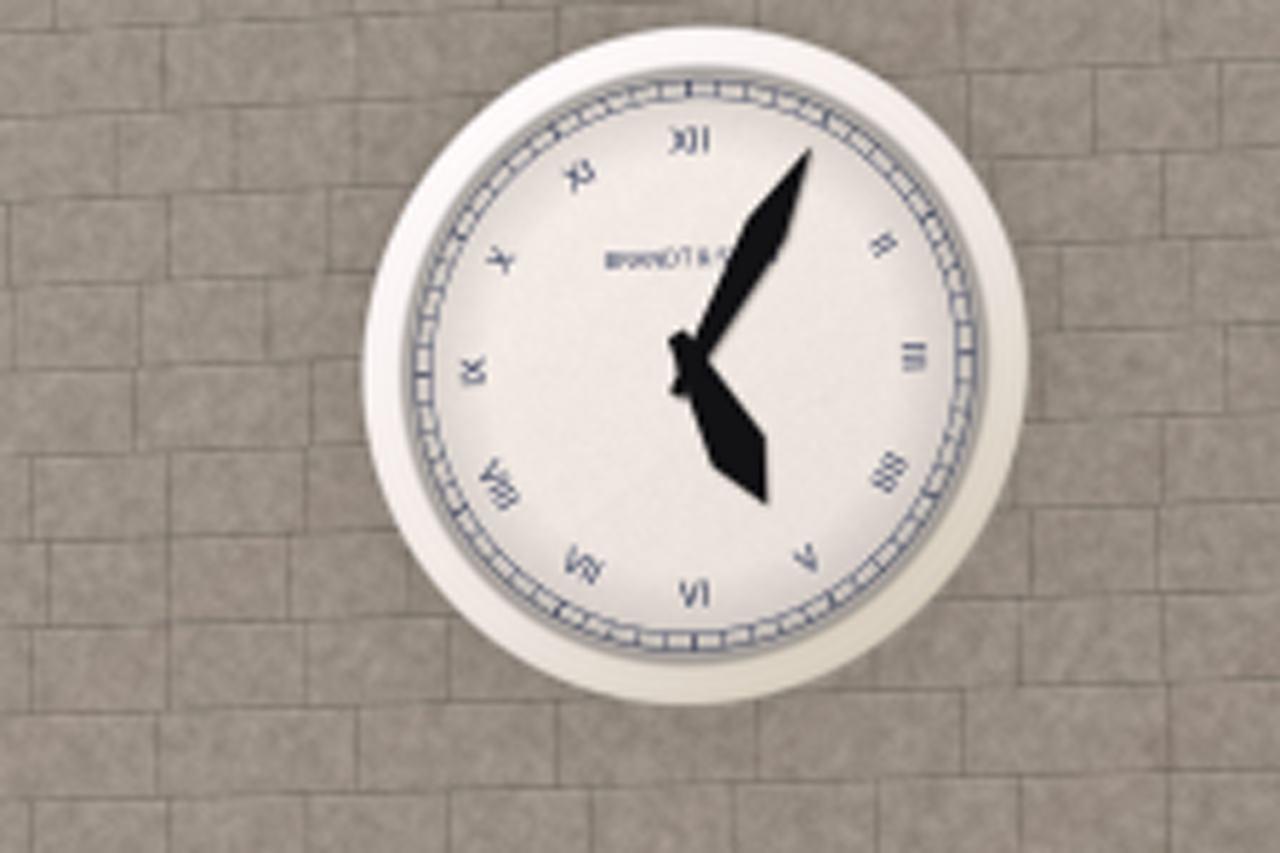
5:05
